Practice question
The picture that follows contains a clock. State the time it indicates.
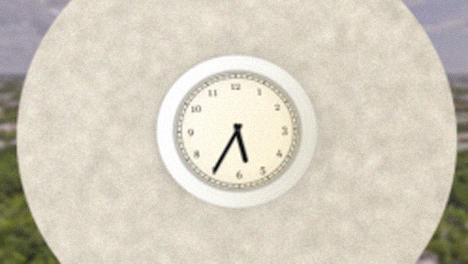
5:35
